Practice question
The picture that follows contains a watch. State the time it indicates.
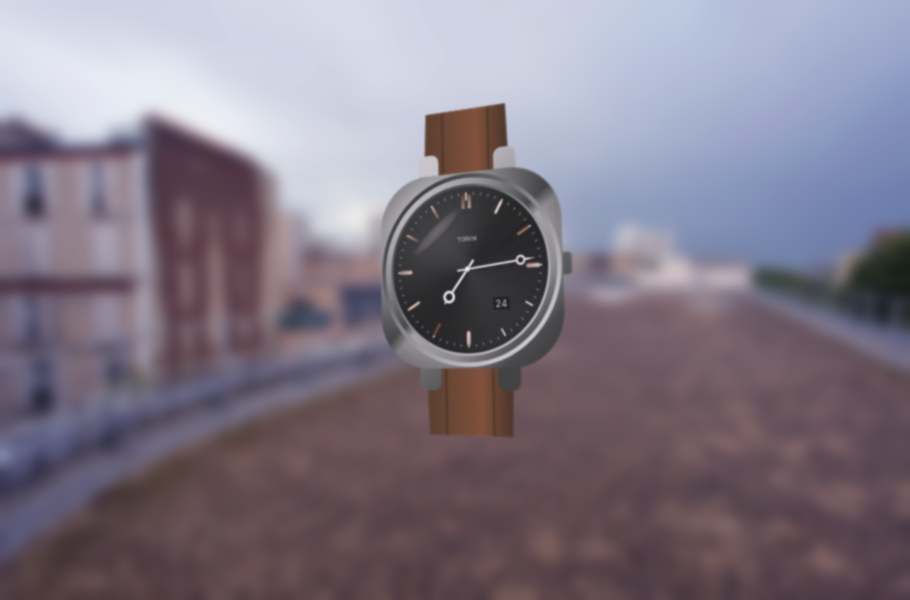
7:14
